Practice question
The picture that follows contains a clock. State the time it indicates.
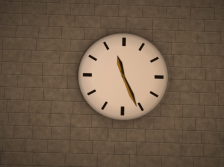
11:26
